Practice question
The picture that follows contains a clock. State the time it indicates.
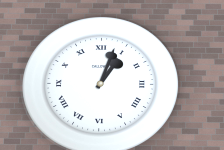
1:03
